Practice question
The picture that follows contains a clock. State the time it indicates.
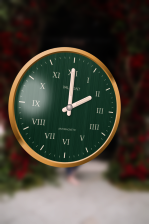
2:00
